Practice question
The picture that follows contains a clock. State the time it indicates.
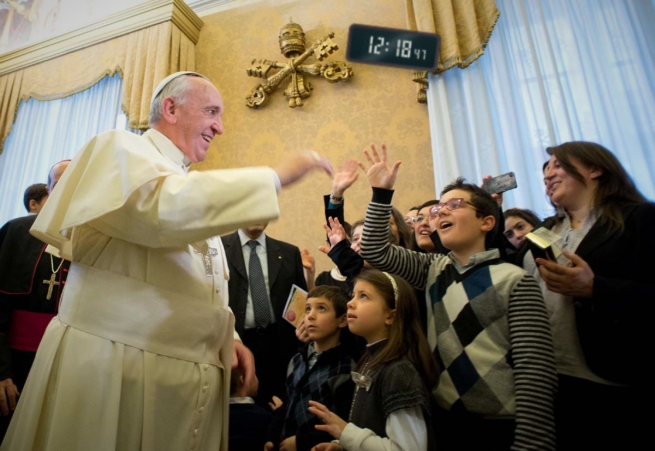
12:18
